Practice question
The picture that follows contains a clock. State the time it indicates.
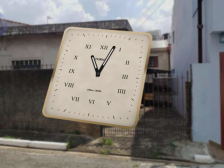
11:03
